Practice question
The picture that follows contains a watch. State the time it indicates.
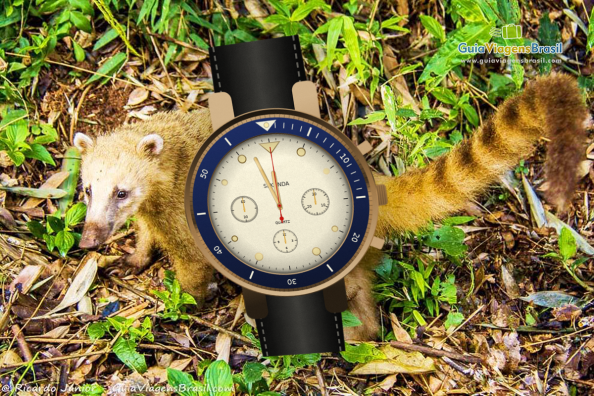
11:57
